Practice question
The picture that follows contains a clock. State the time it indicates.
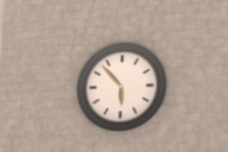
5:53
